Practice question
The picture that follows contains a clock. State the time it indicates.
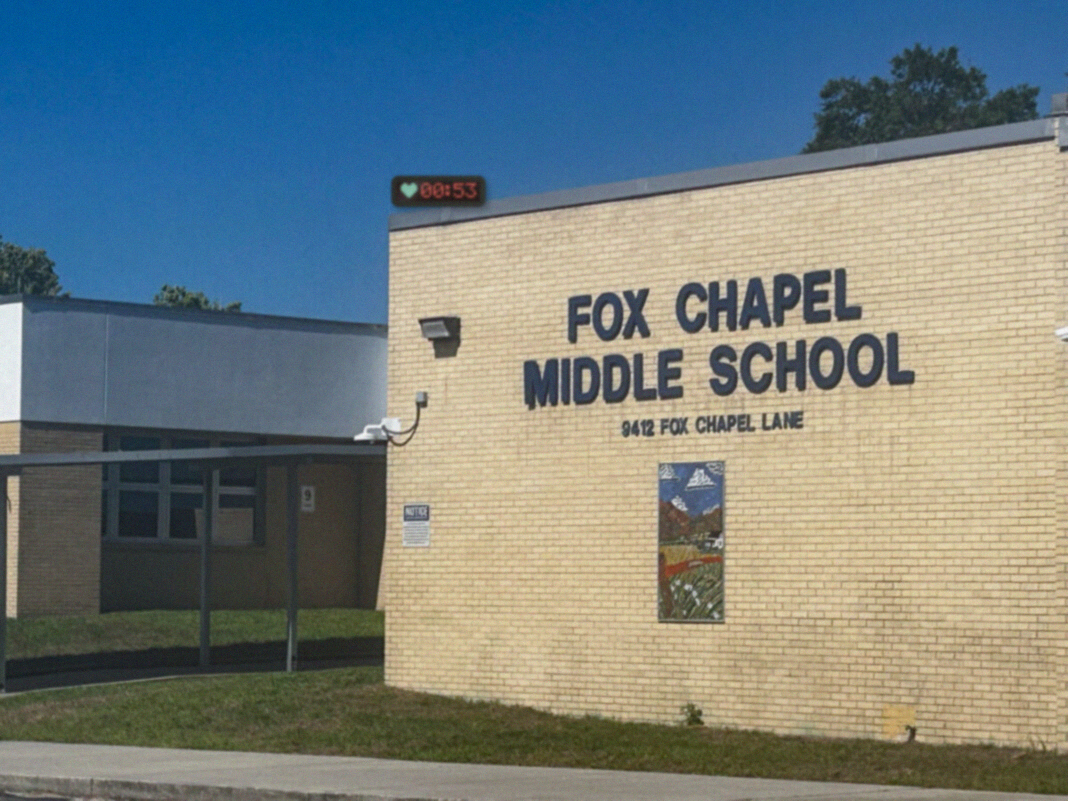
0:53
